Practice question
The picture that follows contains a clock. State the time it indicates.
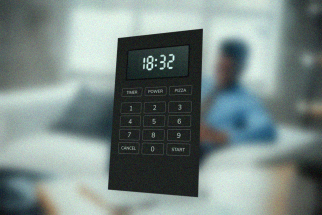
18:32
